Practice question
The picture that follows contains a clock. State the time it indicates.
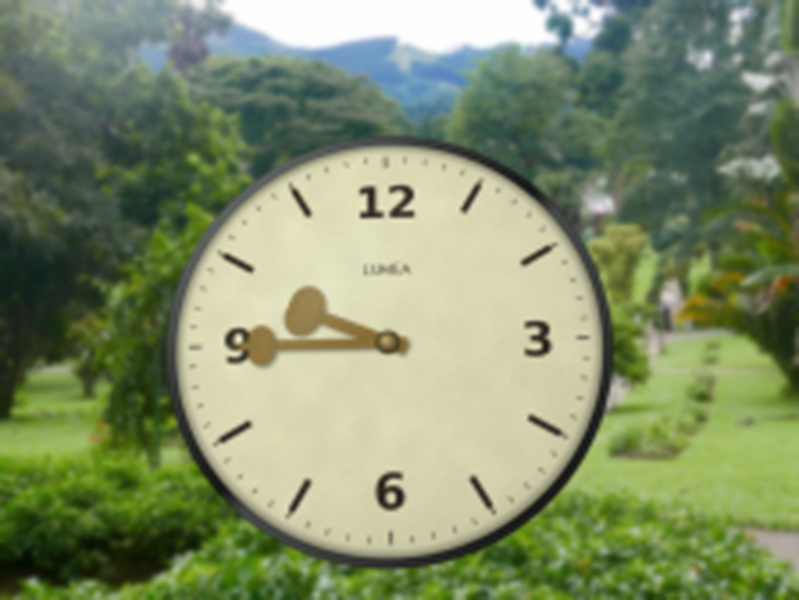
9:45
